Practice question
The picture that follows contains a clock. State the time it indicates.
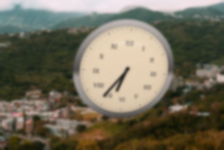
6:36
